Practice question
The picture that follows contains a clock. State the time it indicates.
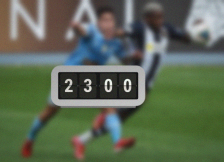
23:00
